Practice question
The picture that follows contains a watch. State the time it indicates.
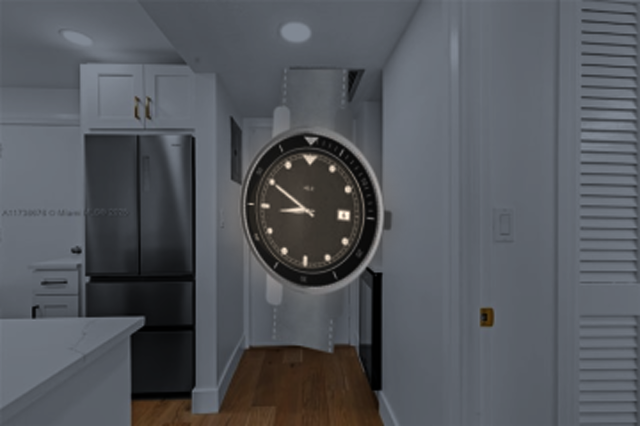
8:50
